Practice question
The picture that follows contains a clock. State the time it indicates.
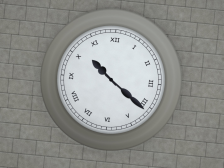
10:21
